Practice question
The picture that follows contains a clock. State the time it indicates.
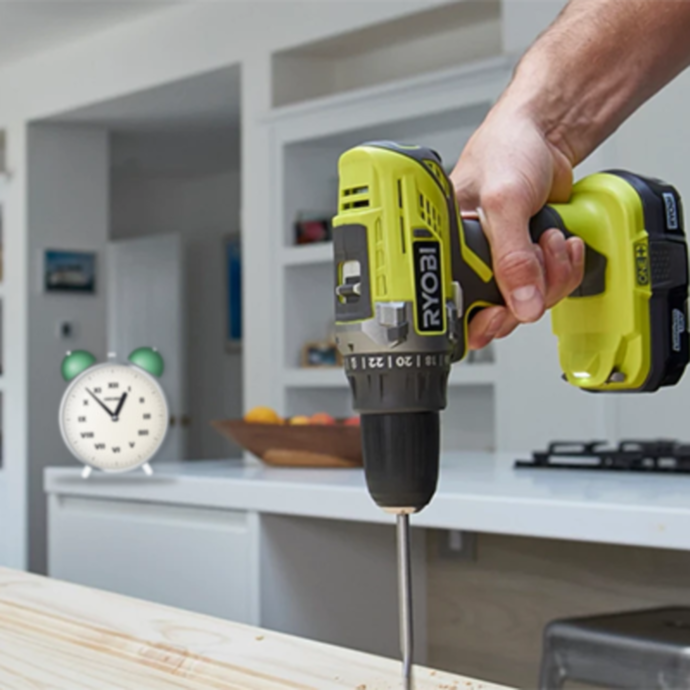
12:53
